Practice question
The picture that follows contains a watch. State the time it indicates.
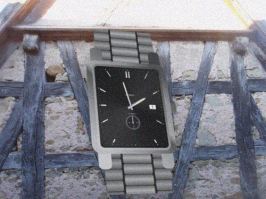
1:58
